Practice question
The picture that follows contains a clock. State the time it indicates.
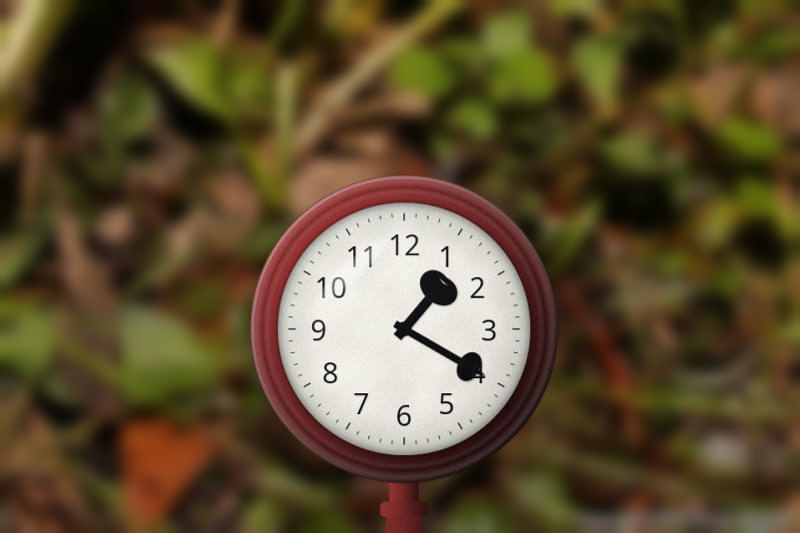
1:20
